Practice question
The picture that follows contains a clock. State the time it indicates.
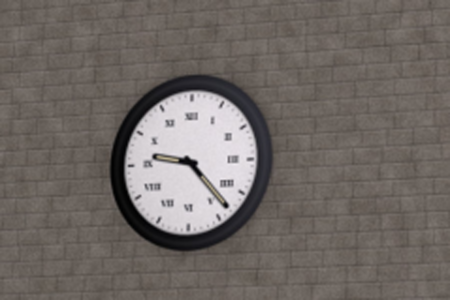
9:23
